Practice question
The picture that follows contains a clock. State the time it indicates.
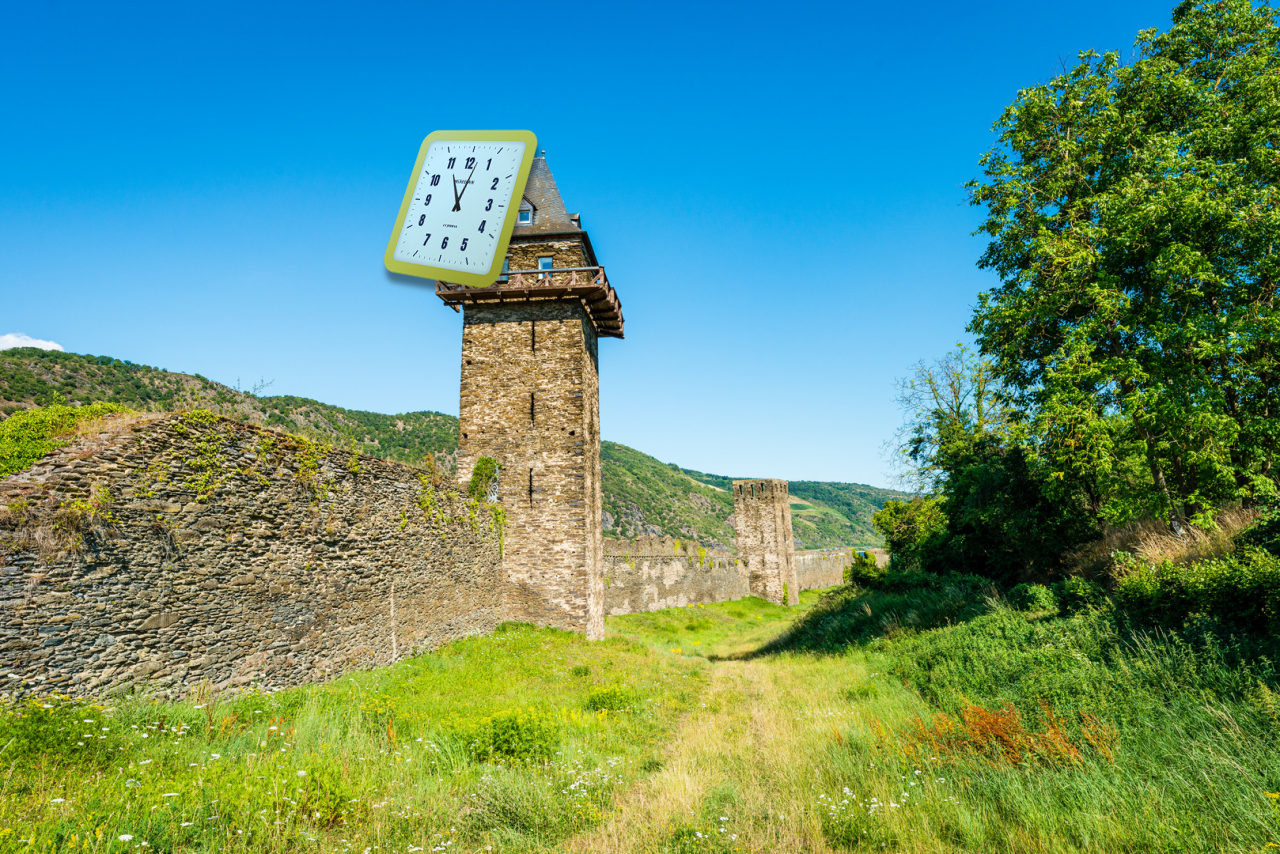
11:02
